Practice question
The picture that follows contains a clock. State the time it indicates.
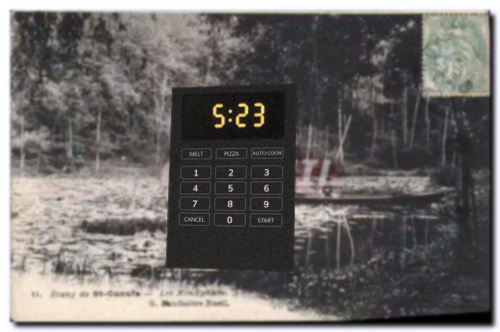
5:23
